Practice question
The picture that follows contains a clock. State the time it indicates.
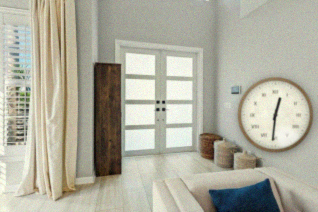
12:31
